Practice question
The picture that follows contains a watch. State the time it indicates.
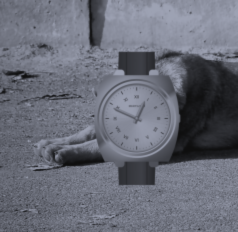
12:49
